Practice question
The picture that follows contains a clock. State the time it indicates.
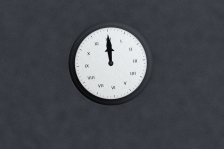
12:00
